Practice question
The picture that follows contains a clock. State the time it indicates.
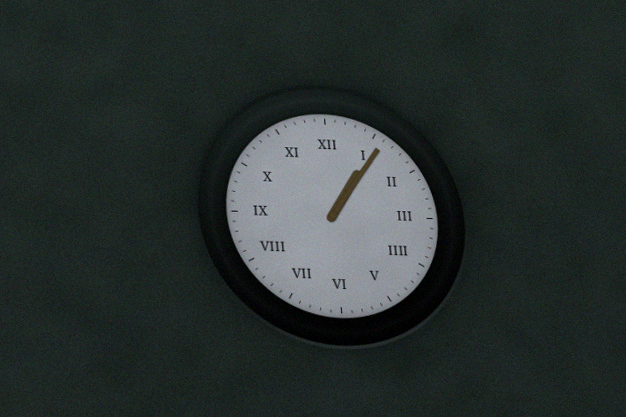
1:06
